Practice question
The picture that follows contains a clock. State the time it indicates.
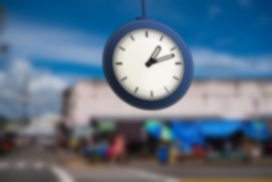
1:12
